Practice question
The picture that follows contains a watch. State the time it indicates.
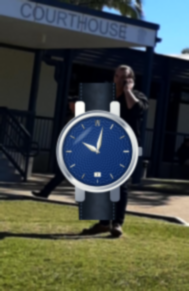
10:02
